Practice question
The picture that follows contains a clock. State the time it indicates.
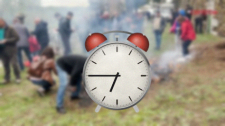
6:45
